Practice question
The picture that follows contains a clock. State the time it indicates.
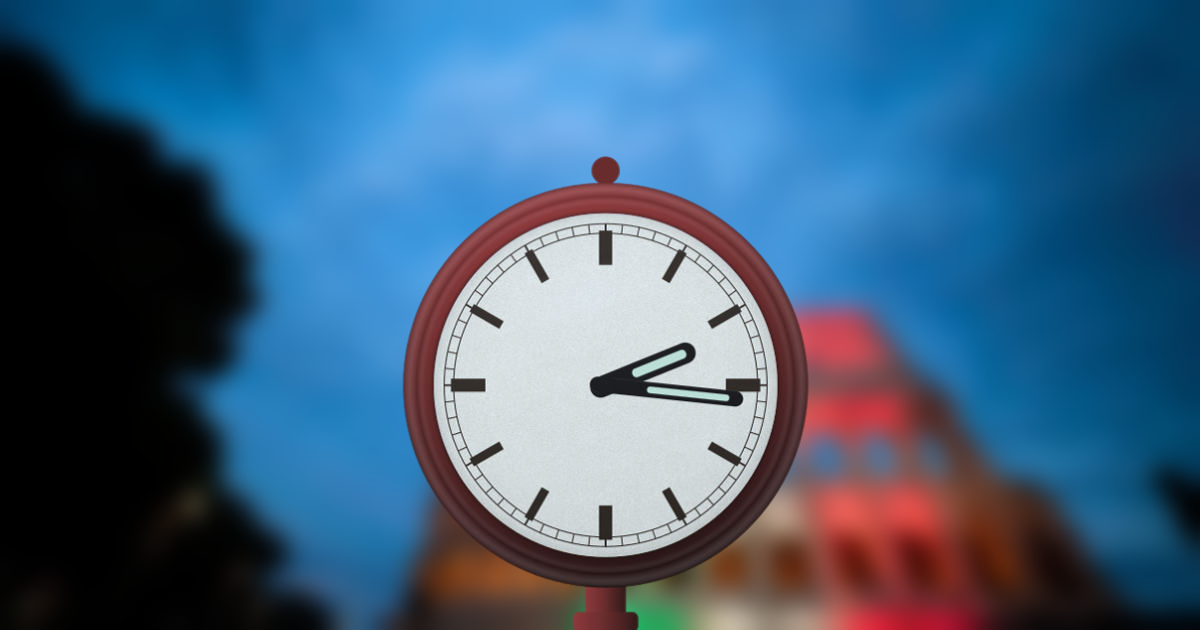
2:16
